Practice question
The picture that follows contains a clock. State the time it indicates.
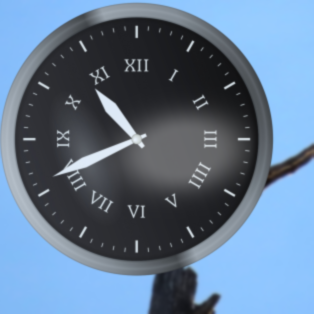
10:41
